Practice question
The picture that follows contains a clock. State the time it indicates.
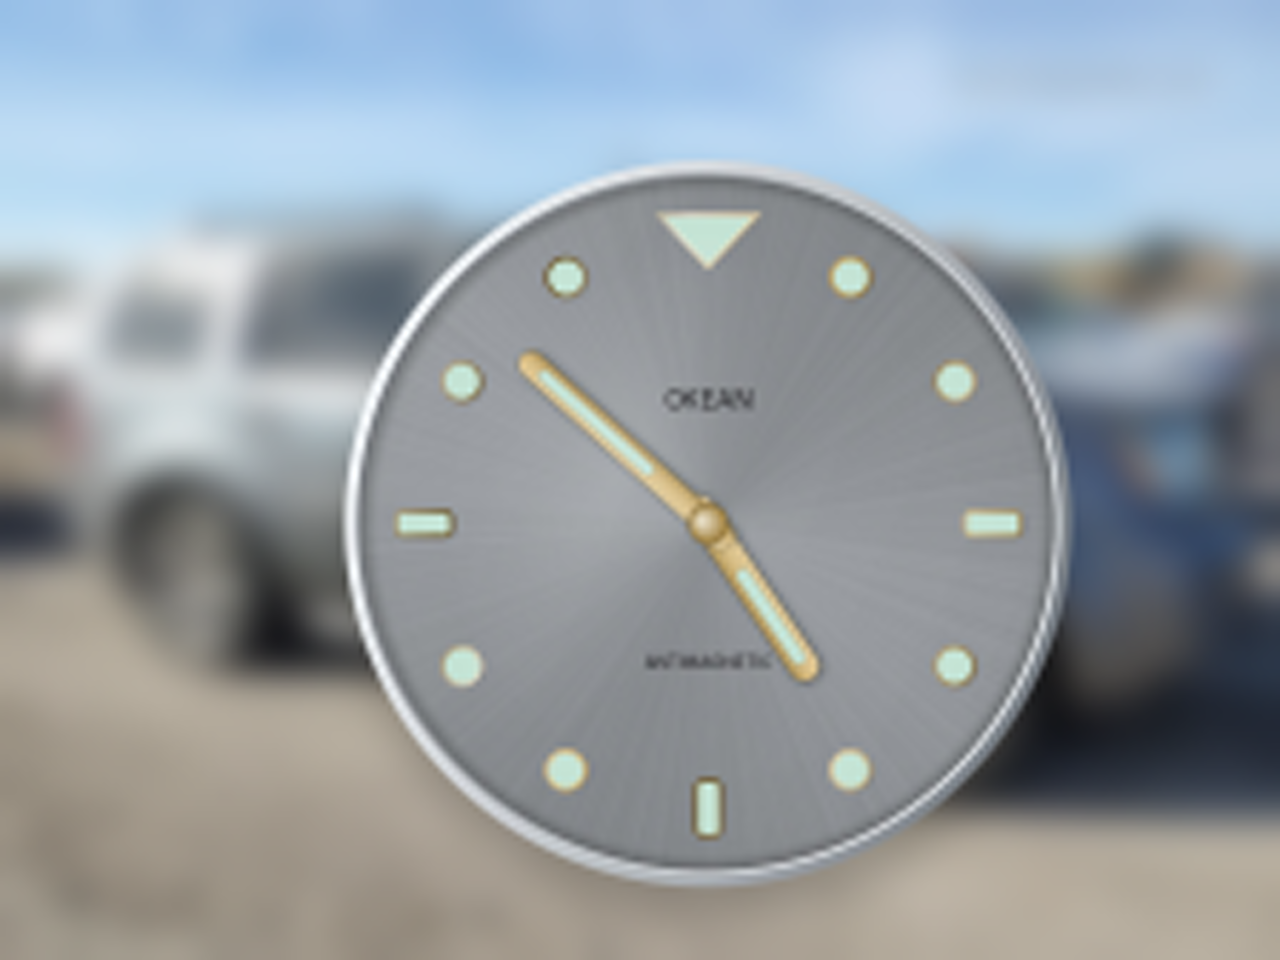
4:52
